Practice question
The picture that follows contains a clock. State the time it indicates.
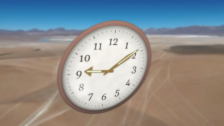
9:09
